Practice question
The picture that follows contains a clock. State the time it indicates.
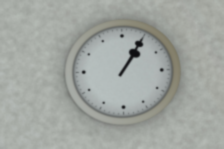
1:05
